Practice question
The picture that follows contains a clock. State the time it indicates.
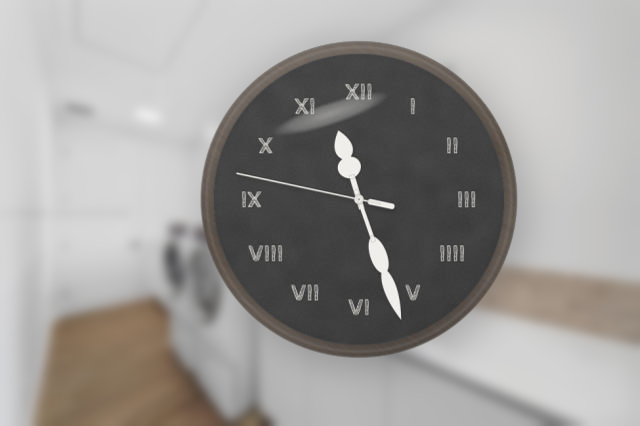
11:26:47
